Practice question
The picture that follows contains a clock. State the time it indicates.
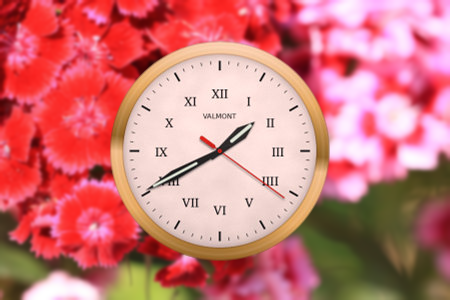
1:40:21
